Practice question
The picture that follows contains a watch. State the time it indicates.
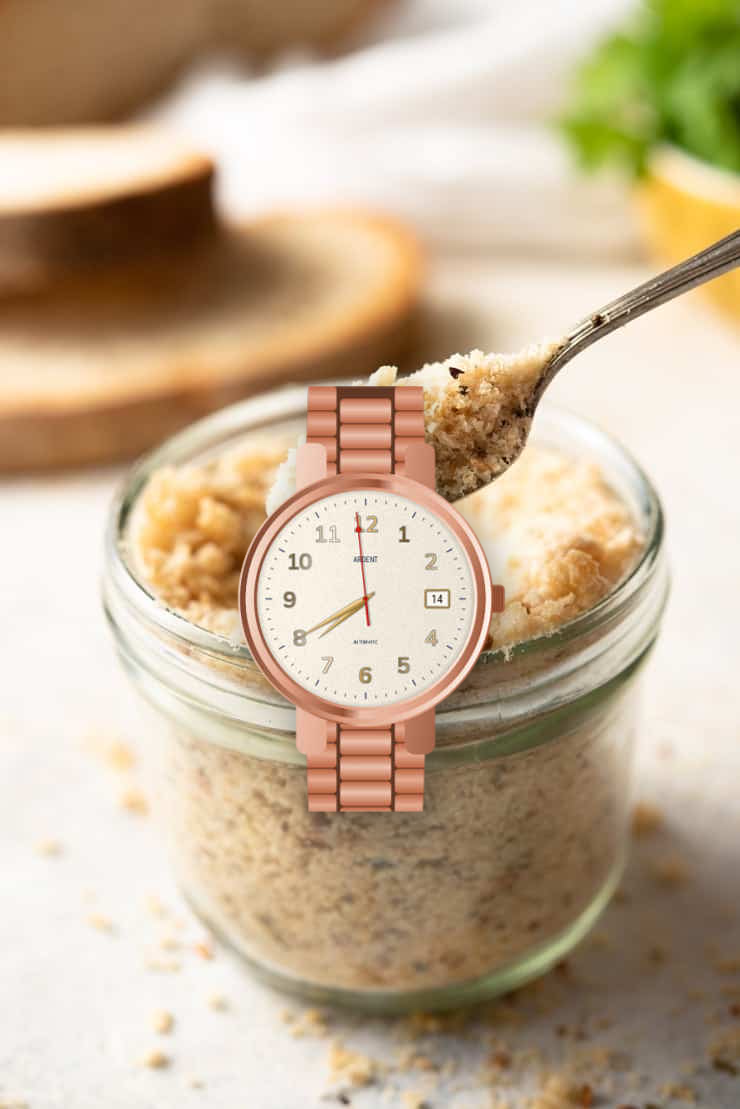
7:39:59
